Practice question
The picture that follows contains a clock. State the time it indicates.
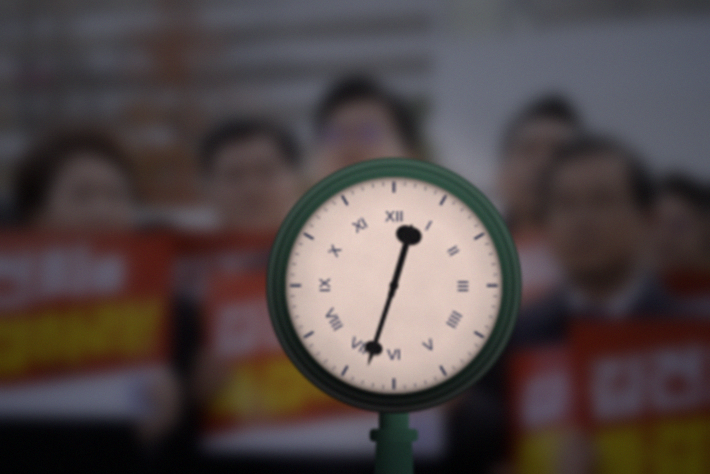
12:33
